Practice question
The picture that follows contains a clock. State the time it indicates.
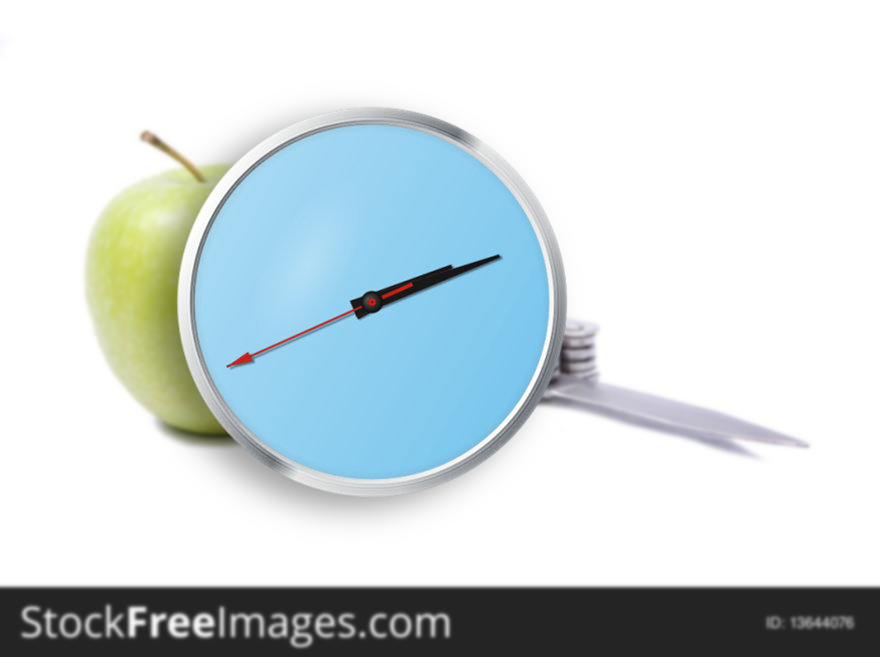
2:11:41
